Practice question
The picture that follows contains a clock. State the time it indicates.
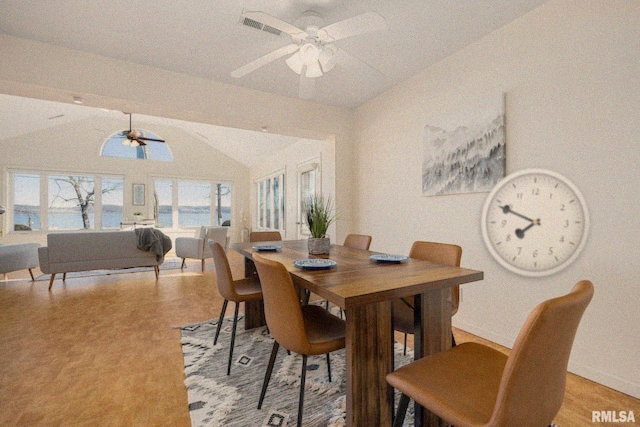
7:49
